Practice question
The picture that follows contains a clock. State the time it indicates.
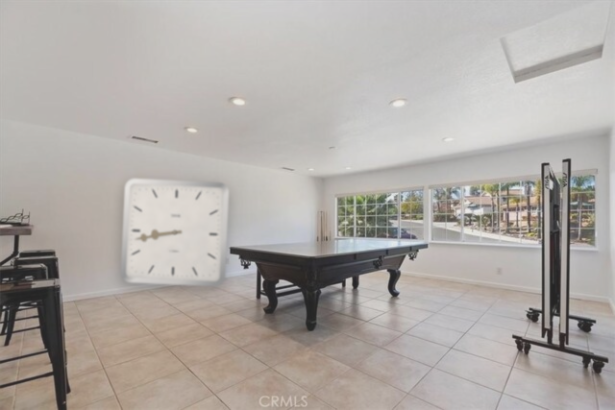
8:43
